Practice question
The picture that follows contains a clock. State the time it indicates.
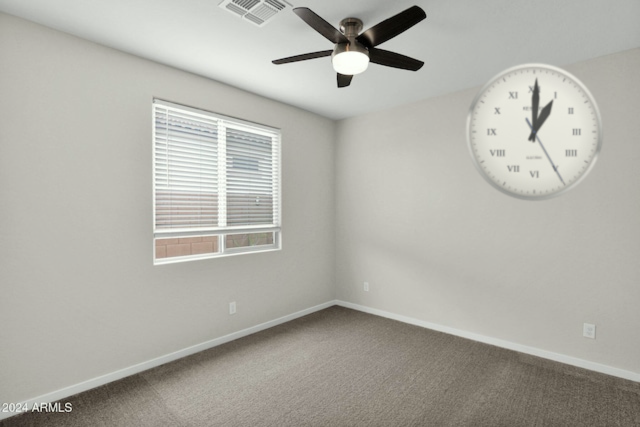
1:00:25
